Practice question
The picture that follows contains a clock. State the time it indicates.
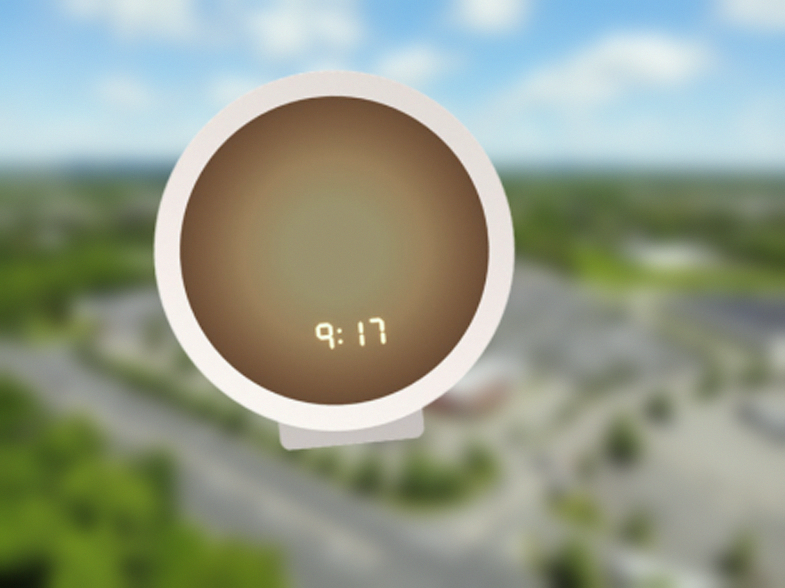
9:17
